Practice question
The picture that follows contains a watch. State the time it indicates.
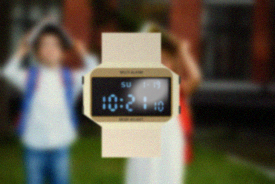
10:21:10
